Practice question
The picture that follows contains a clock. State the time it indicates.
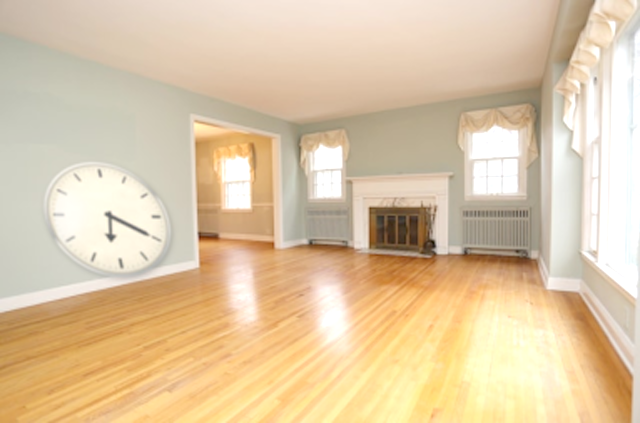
6:20
